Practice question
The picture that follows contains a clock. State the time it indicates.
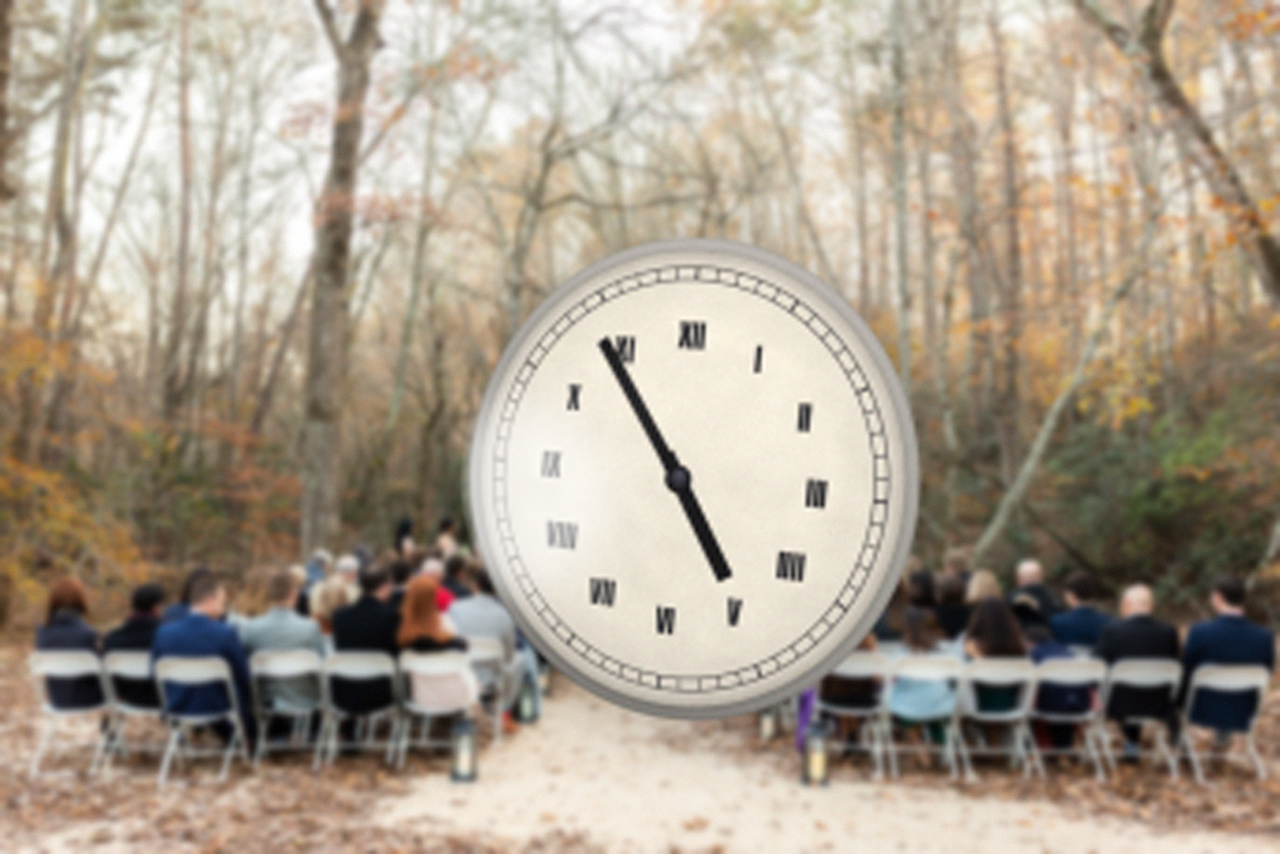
4:54
